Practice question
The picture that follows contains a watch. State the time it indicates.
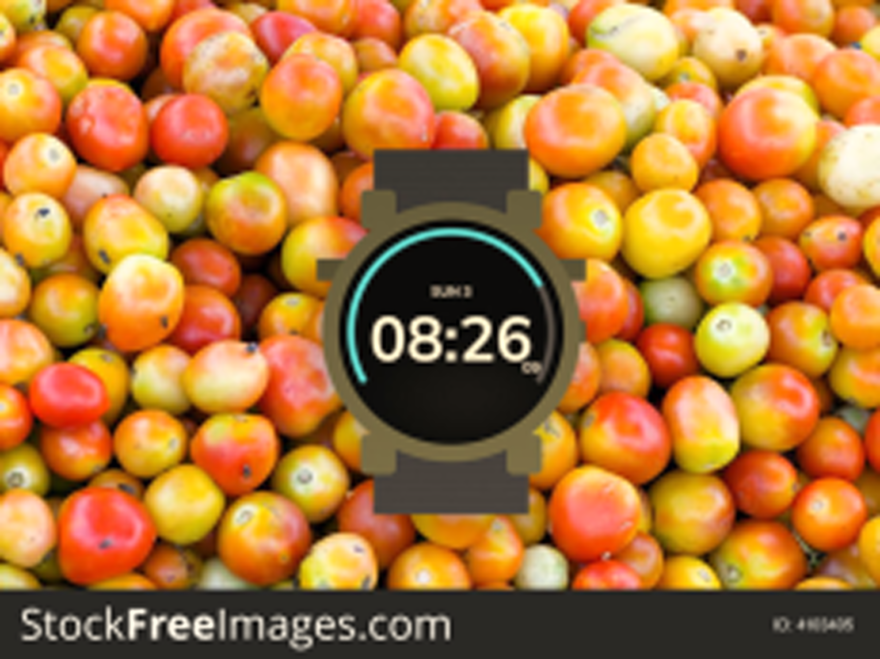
8:26
